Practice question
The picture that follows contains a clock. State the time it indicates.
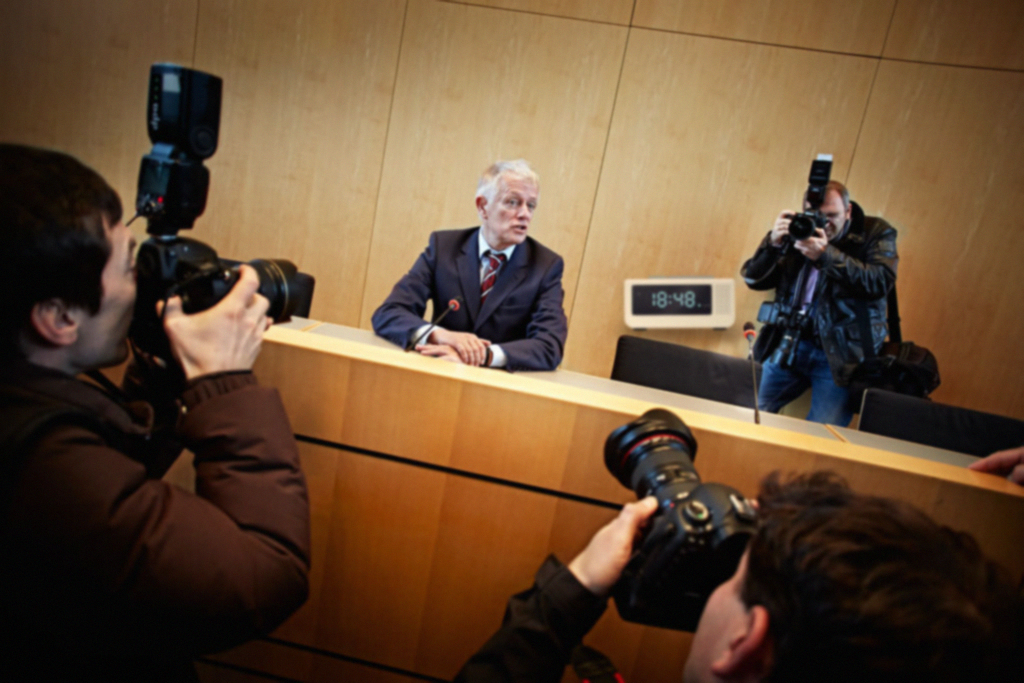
18:48
